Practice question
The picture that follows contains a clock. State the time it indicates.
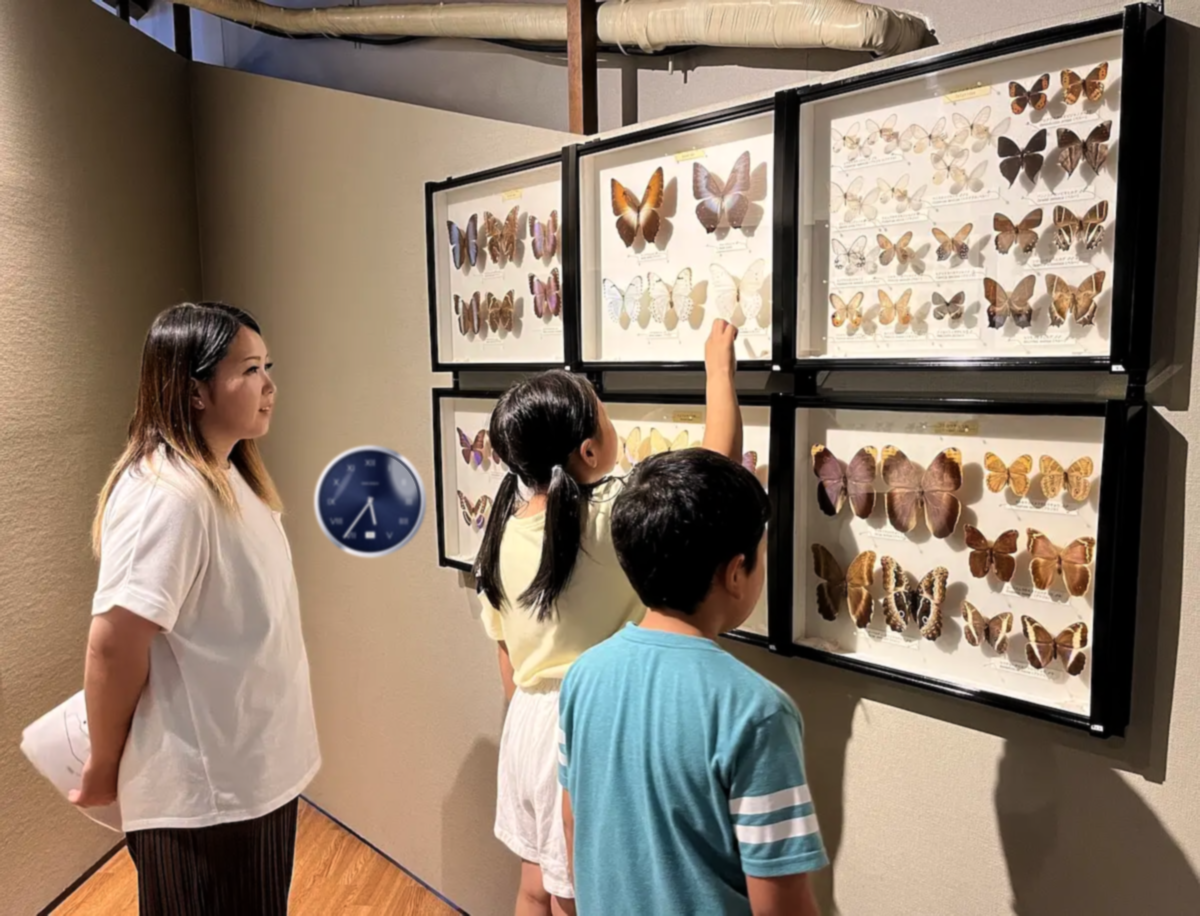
5:36
